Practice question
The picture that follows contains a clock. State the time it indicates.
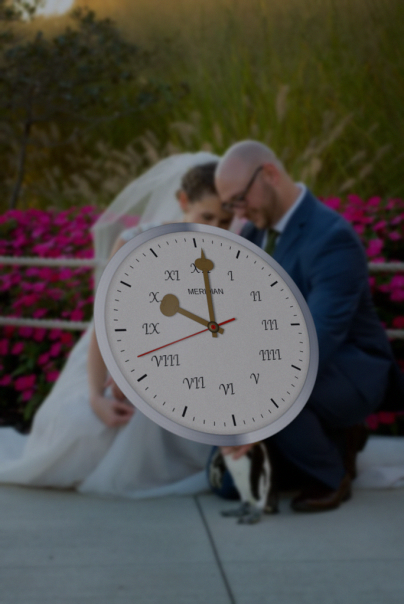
10:00:42
